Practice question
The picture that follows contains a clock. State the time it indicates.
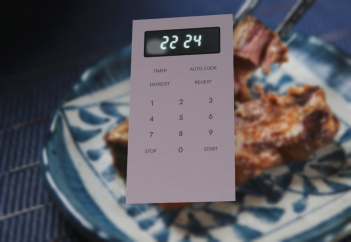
22:24
